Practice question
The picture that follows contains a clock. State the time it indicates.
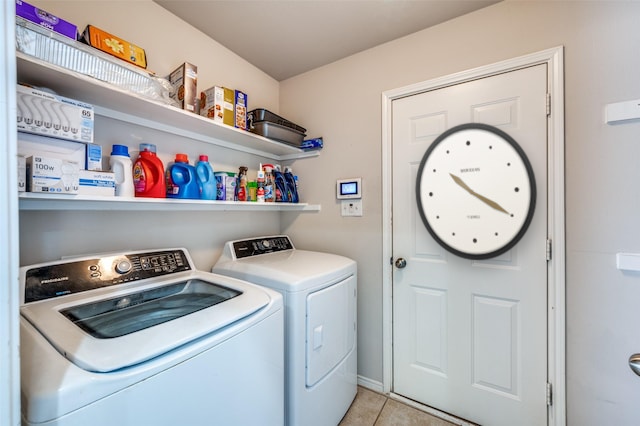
10:20
